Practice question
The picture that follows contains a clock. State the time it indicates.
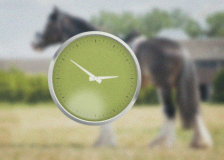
2:51
